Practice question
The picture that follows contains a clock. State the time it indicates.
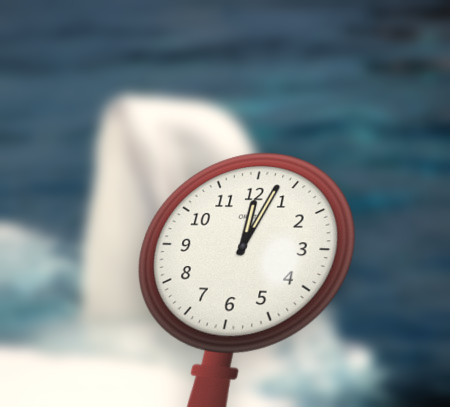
12:03
